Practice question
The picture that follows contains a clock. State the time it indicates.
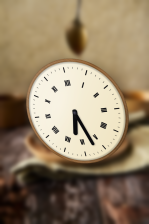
6:27
